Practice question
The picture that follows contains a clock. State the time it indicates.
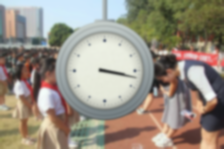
3:17
